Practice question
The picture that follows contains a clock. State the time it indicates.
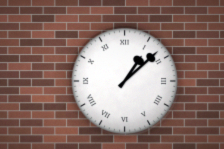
1:08
